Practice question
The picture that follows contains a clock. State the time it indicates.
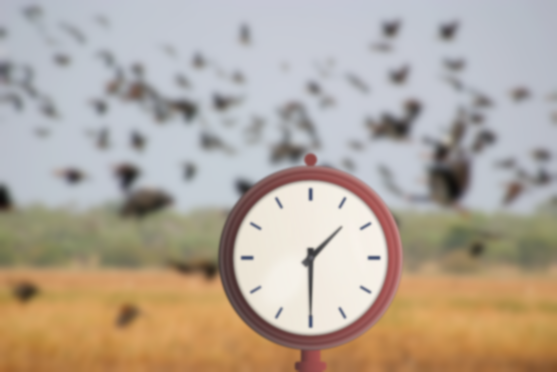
1:30
